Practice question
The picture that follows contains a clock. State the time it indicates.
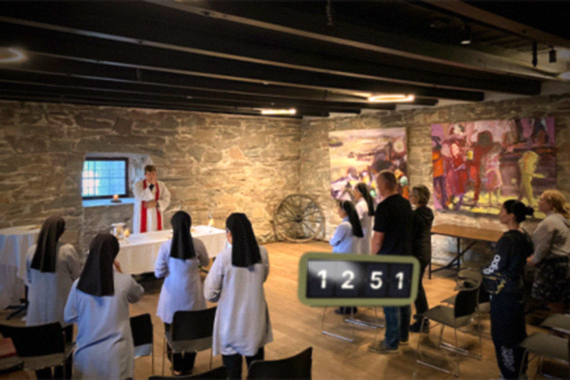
12:51
